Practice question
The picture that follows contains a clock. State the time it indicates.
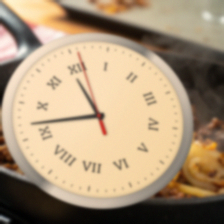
11:47:01
